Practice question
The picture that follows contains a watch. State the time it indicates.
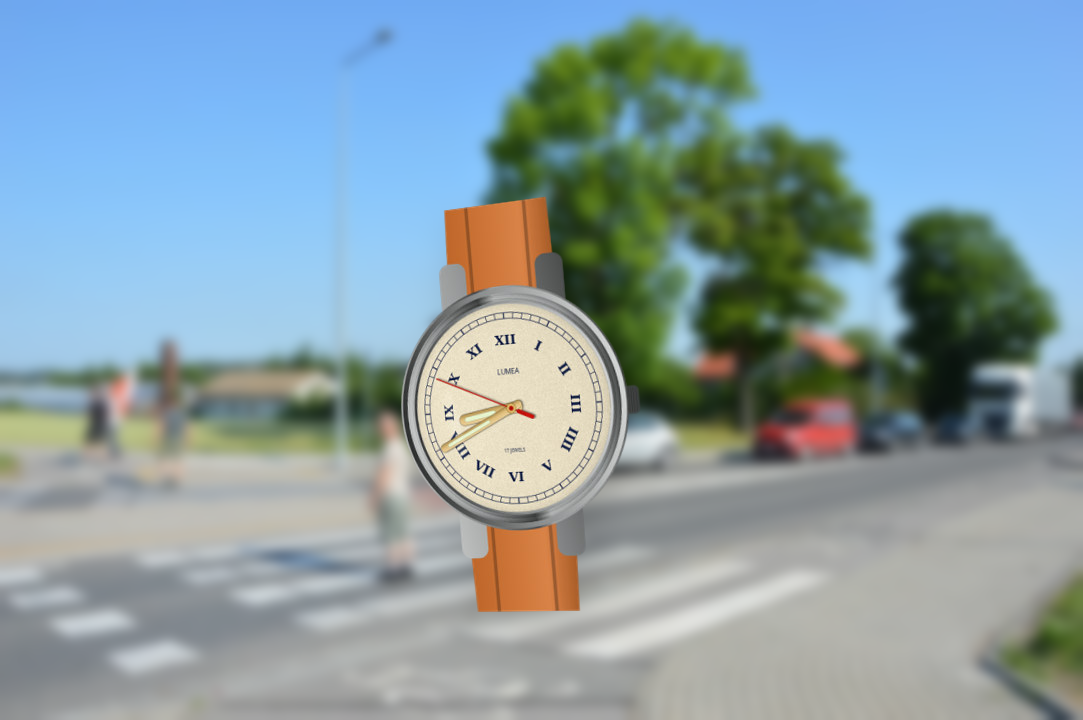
8:40:49
